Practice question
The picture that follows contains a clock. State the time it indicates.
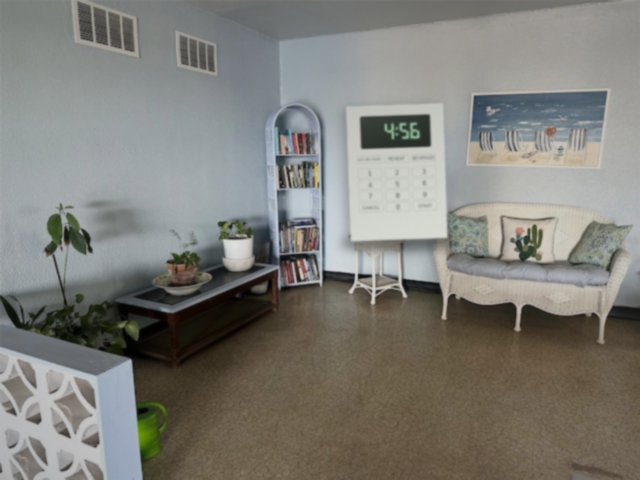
4:56
